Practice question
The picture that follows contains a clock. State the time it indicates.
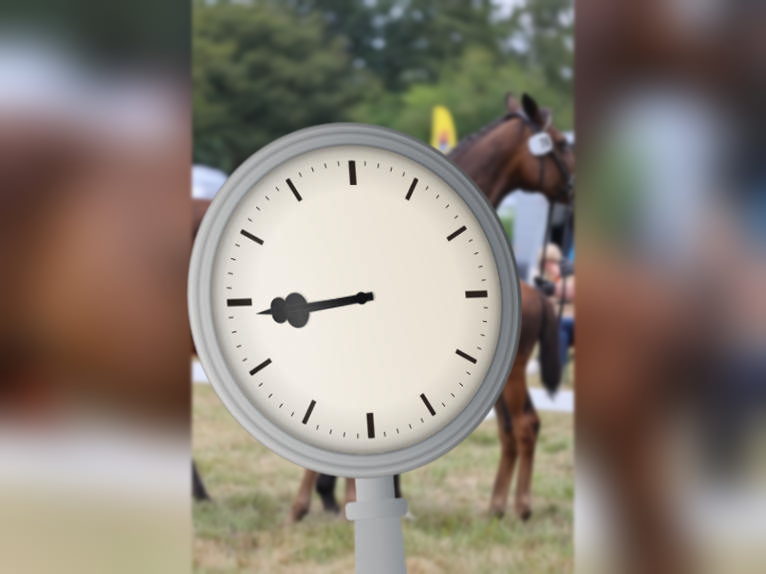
8:44
